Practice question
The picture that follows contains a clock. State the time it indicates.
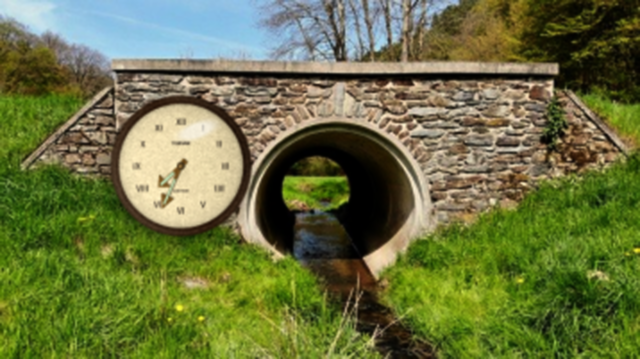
7:34
